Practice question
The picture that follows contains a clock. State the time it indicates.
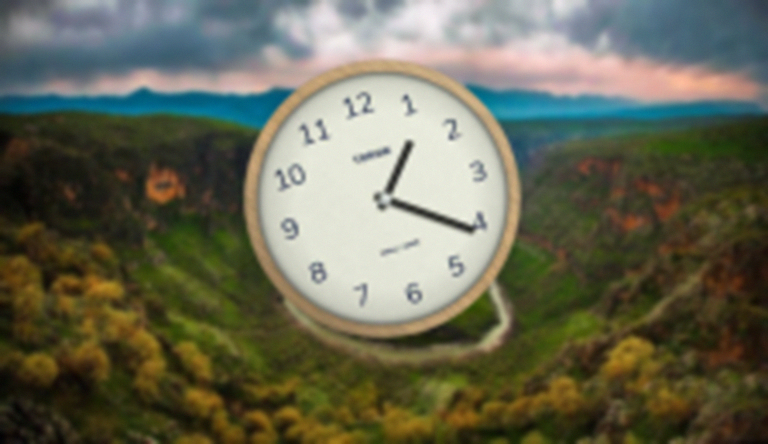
1:21
